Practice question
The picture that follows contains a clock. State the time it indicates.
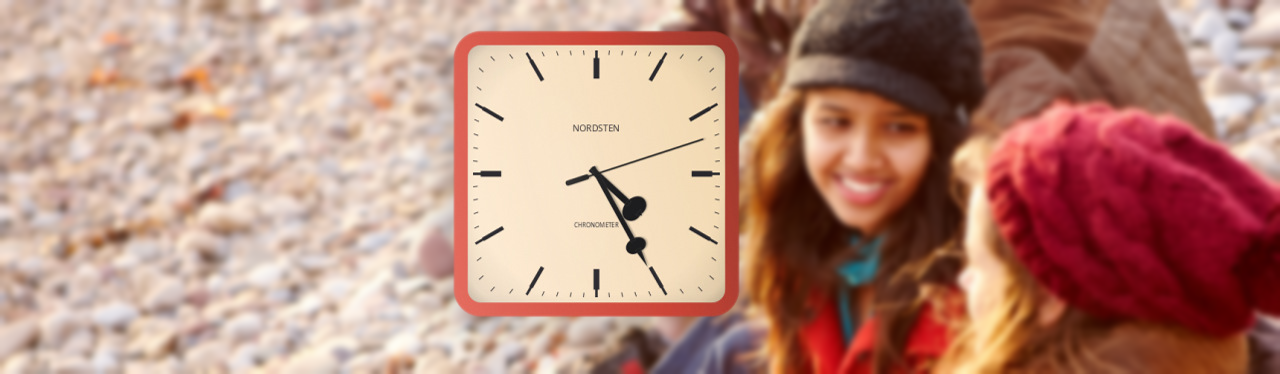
4:25:12
